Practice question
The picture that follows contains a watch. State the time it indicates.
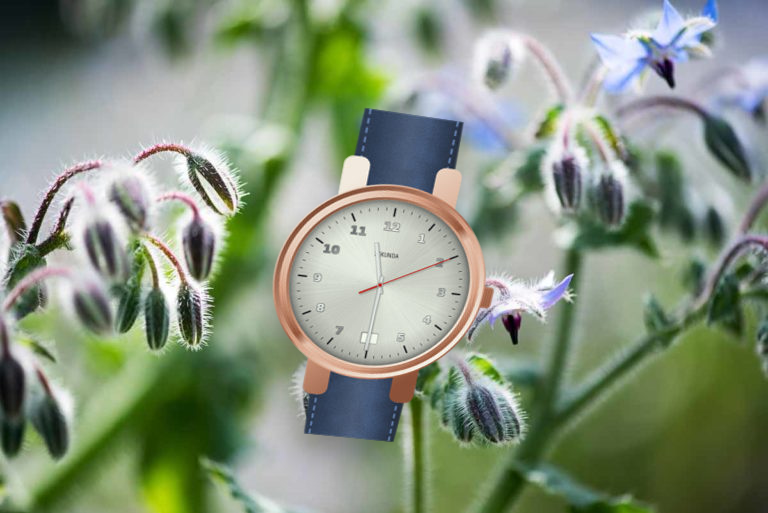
11:30:10
